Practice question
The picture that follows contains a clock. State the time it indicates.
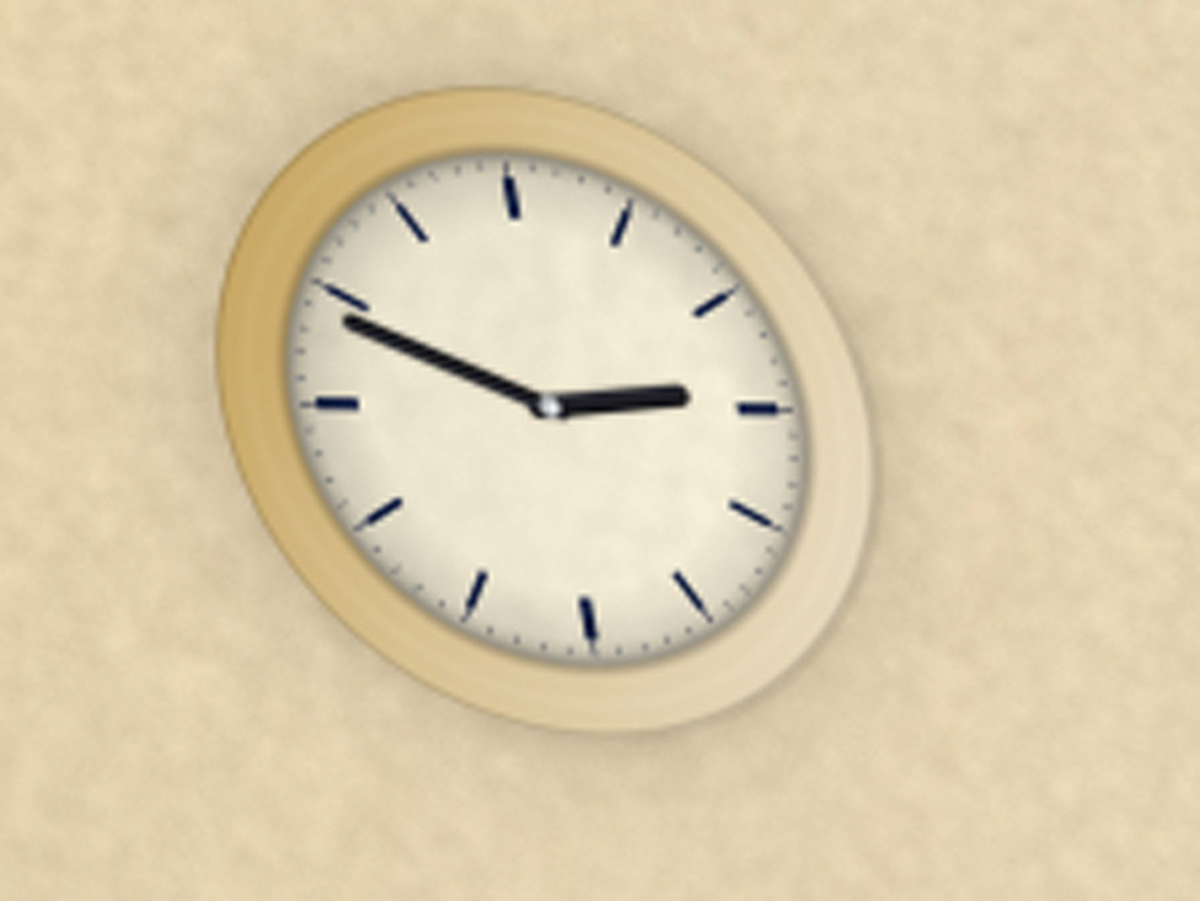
2:49
